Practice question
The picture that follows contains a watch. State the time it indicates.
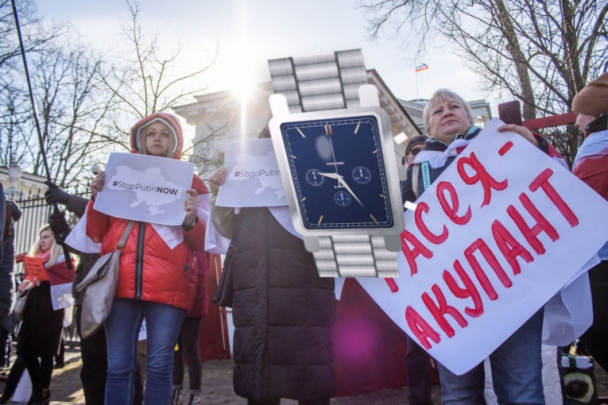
9:25
